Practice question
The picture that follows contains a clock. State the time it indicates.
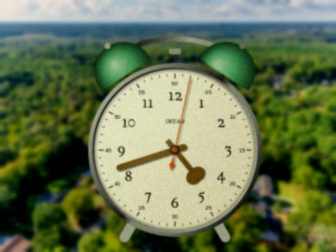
4:42:02
